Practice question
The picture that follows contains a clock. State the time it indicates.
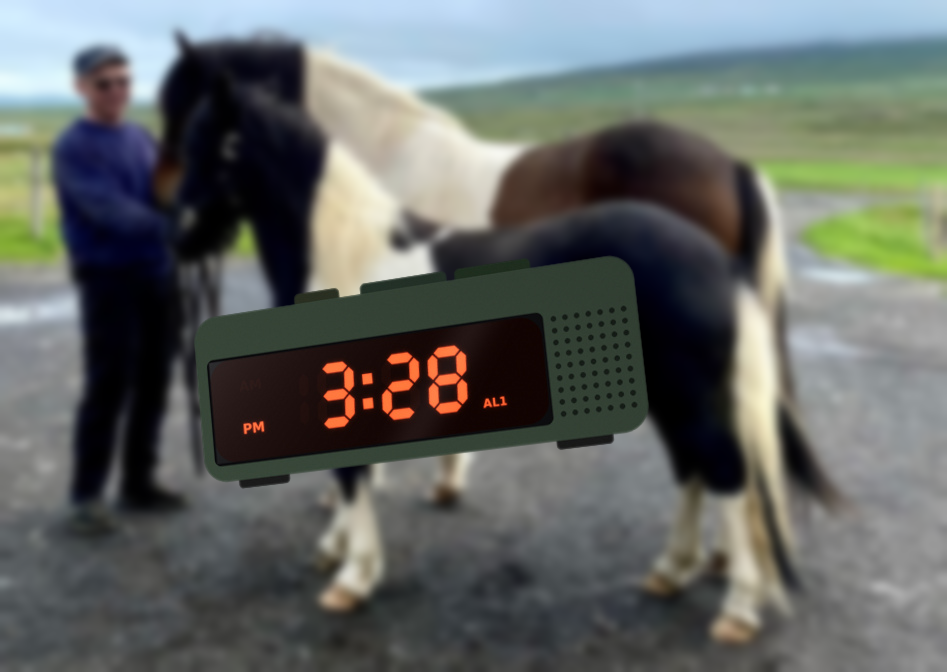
3:28
